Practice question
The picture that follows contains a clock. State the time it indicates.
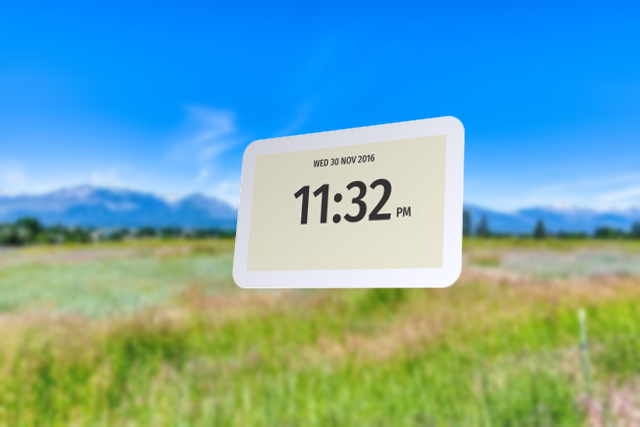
11:32
